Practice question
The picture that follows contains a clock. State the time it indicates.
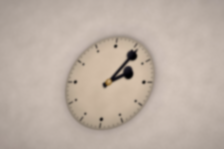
2:06
